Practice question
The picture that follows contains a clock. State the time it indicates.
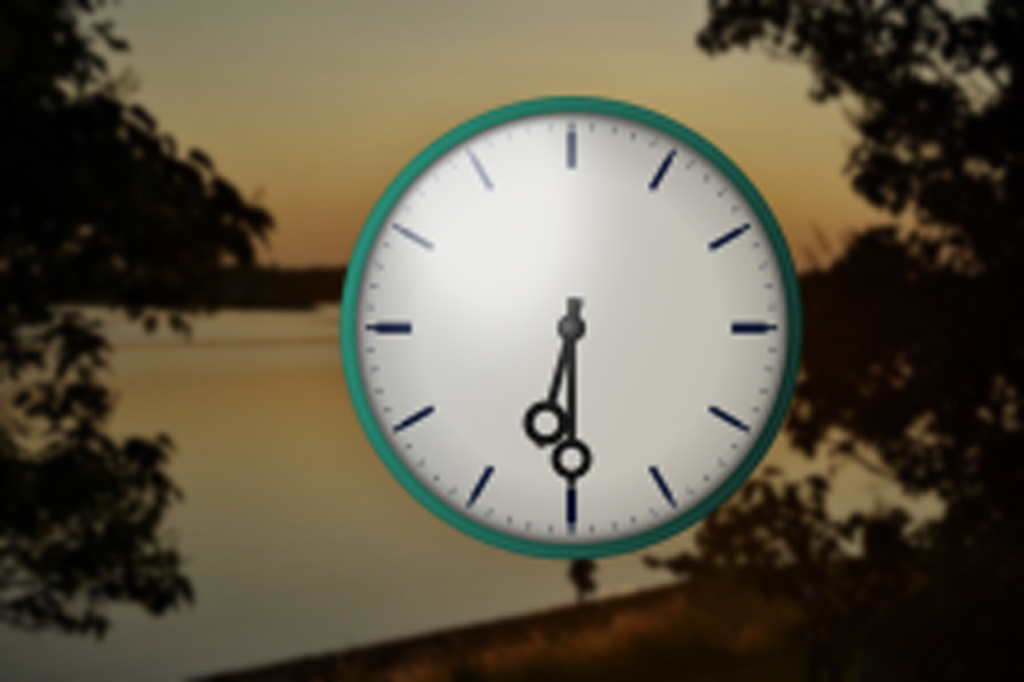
6:30
